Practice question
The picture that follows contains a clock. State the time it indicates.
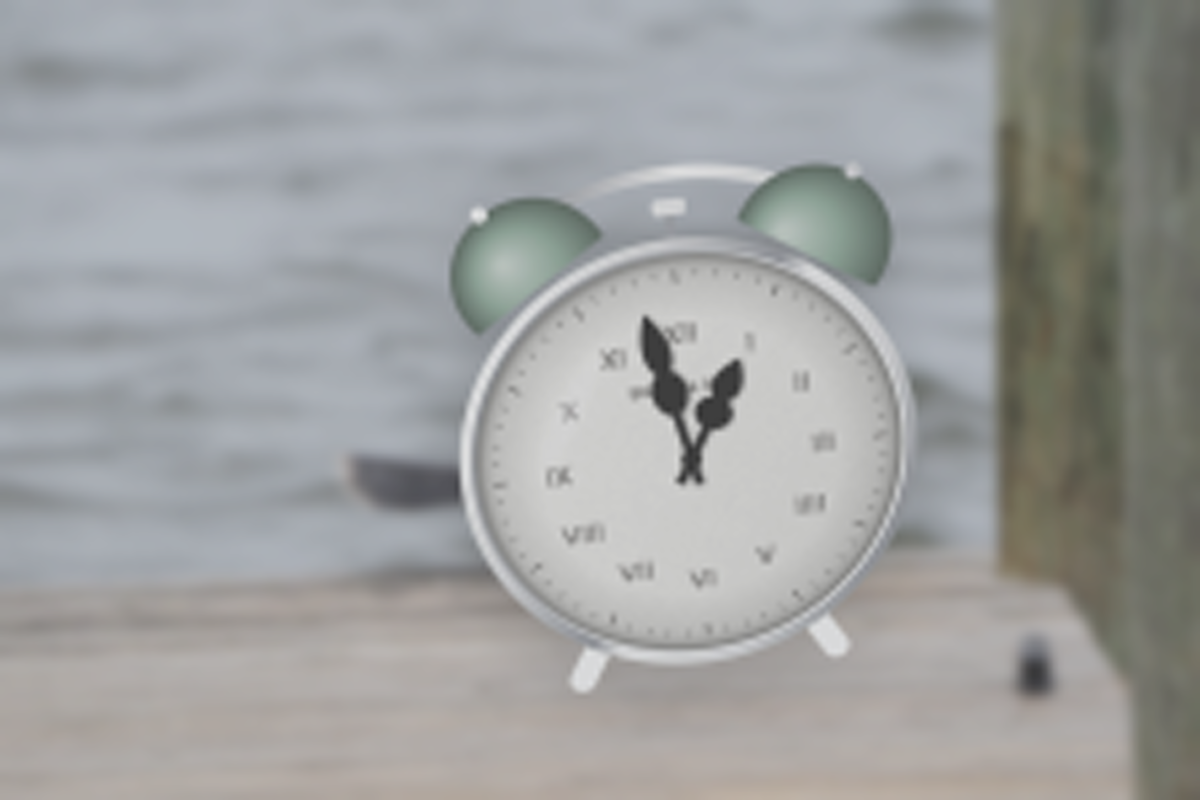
12:58
